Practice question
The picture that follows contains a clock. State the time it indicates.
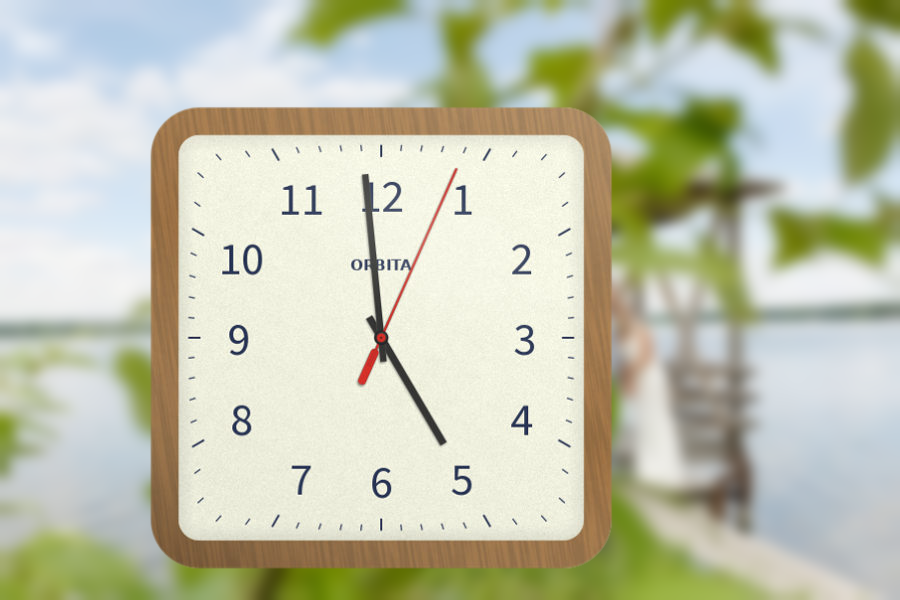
4:59:04
